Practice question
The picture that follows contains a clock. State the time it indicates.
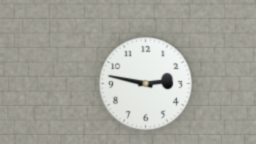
2:47
